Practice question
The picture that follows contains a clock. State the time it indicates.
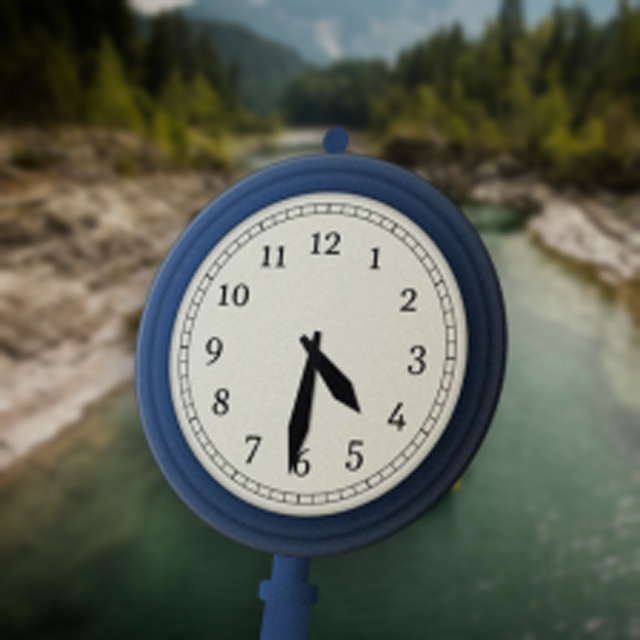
4:31
